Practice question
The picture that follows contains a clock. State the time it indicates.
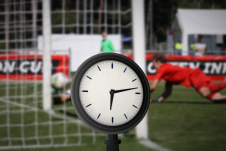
6:13
